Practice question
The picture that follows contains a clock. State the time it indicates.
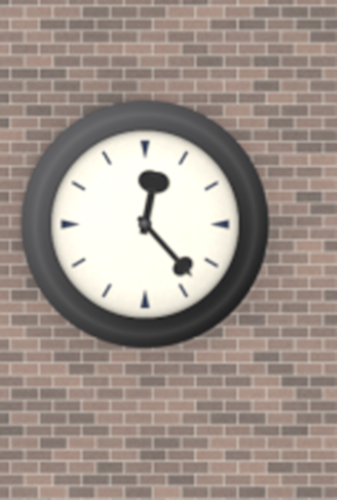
12:23
